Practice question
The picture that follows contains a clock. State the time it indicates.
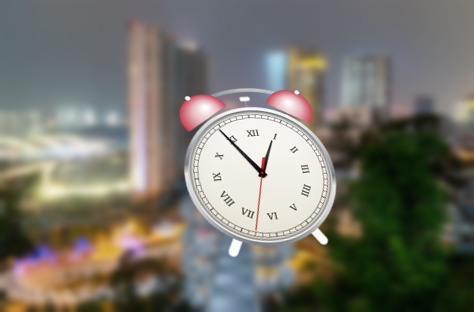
12:54:33
